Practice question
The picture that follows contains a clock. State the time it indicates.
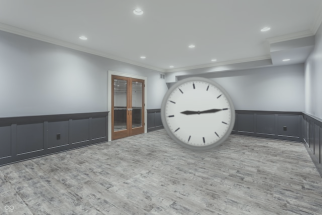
9:15
